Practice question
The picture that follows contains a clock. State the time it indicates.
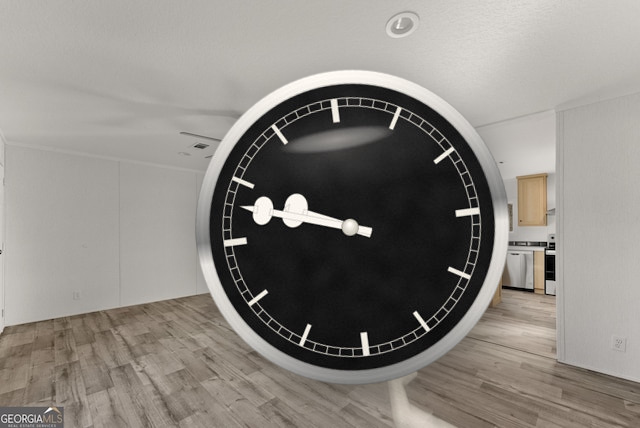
9:48
